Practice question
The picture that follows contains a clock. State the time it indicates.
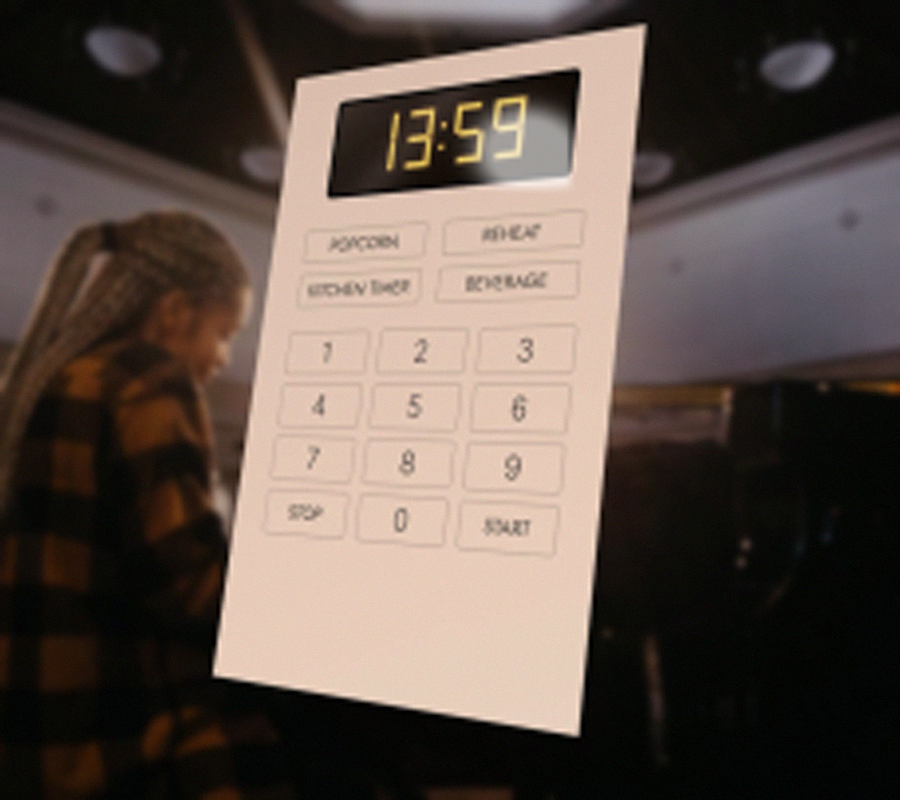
13:59
